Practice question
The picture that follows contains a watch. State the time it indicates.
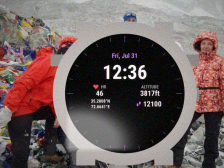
12:36
